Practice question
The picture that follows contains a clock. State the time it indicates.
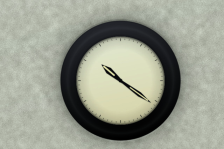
10:21
